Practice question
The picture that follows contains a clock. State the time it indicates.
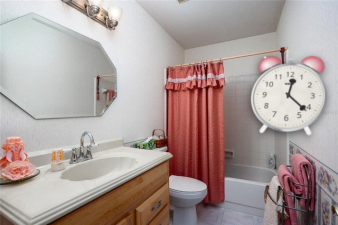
12:22
